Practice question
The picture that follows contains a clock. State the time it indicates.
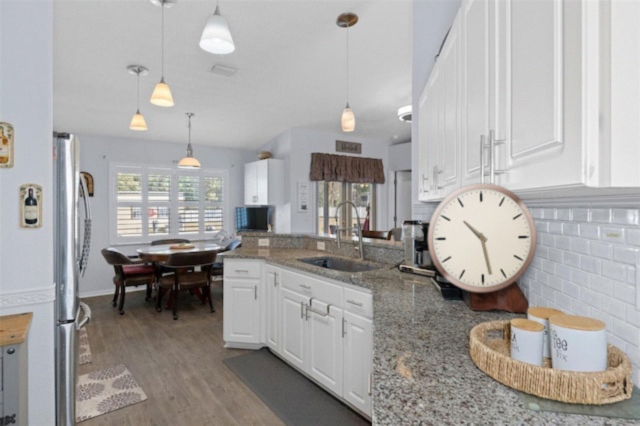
10:28
